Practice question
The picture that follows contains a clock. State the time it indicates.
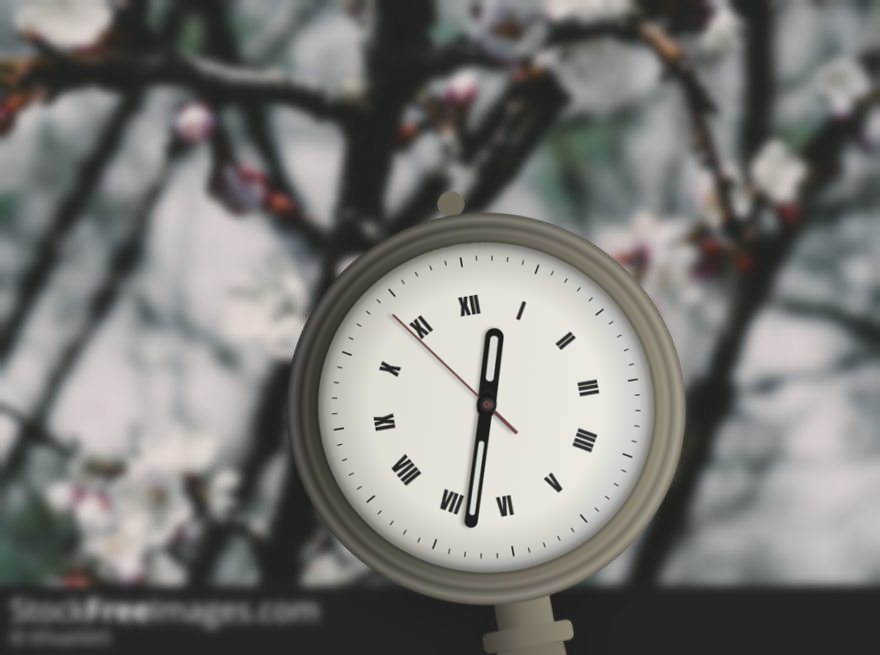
12:32:54
